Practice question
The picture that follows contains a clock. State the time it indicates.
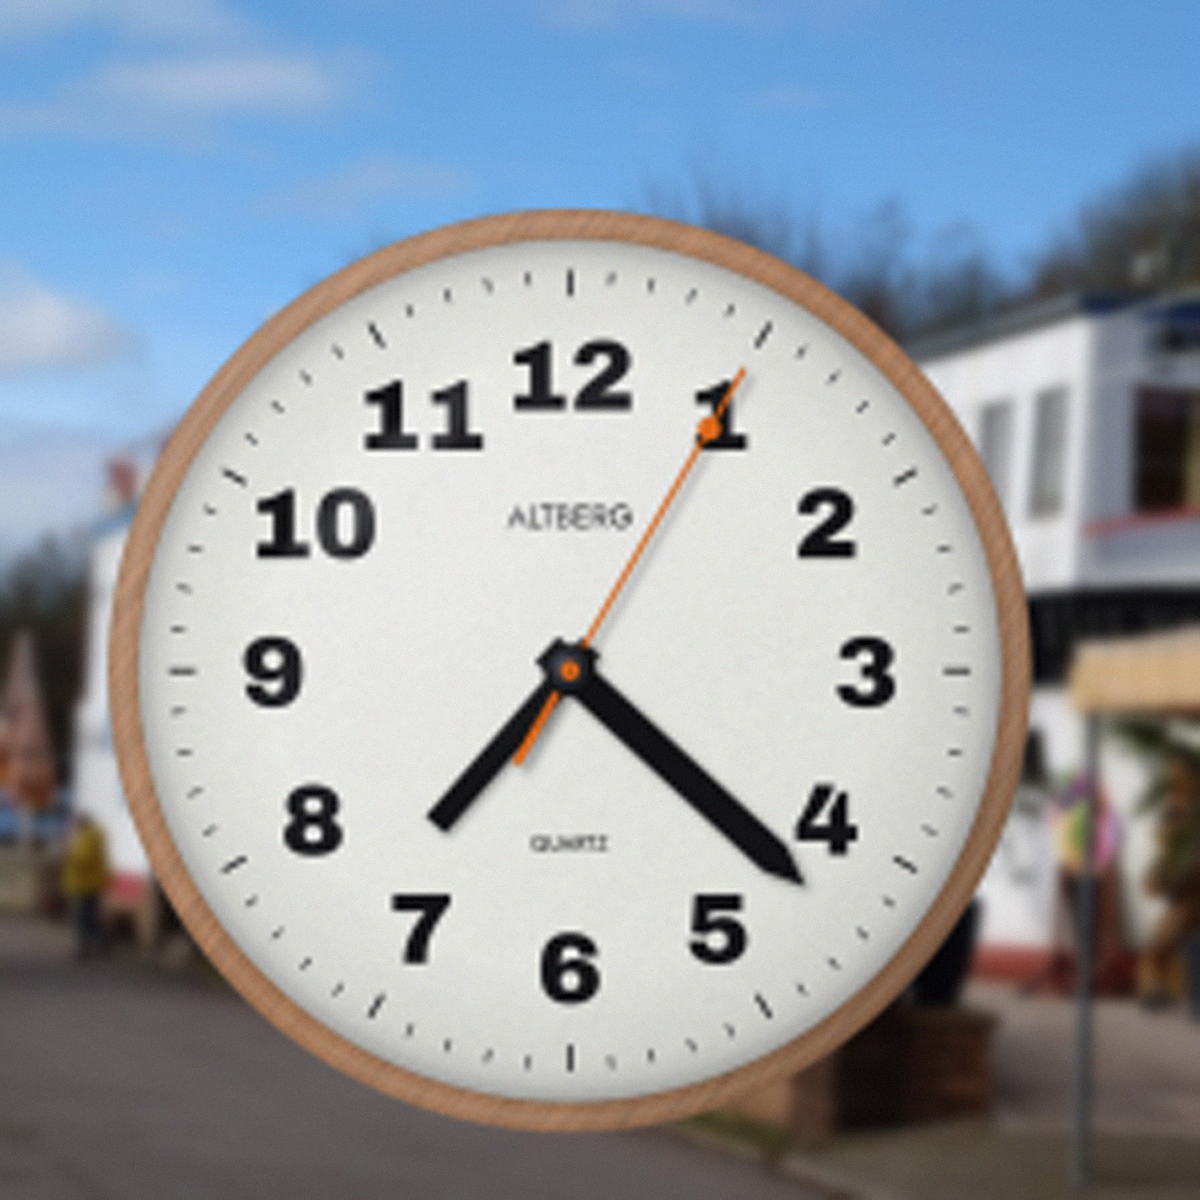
7:22:05
